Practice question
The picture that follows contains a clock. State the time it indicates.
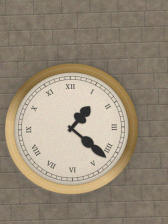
1:22
